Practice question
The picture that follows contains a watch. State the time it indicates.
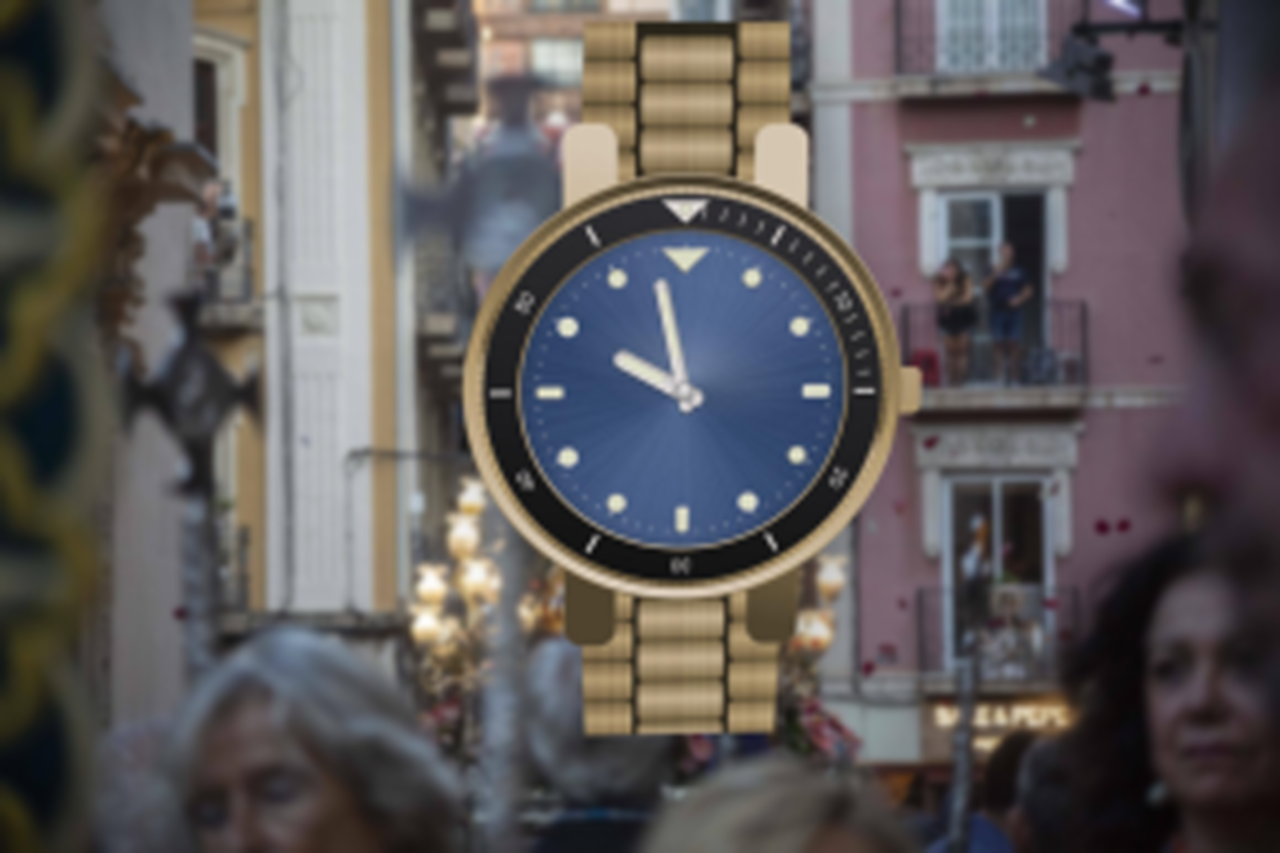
9:58
